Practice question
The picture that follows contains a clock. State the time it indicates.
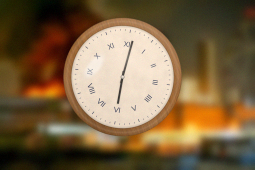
6:01
